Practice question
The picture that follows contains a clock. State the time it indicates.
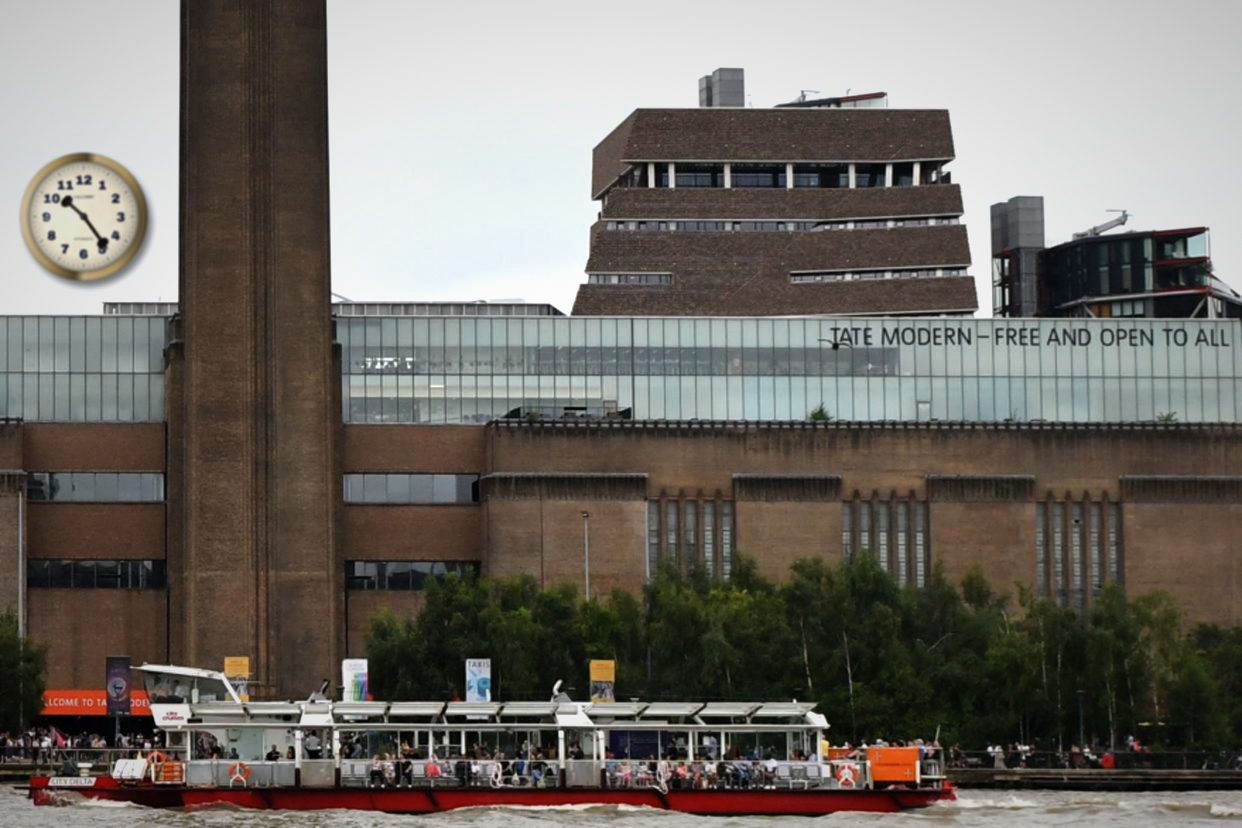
10:24
